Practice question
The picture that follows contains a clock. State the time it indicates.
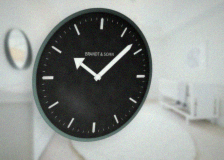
10:08
